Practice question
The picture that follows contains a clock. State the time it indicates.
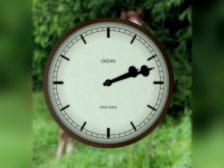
2:12
